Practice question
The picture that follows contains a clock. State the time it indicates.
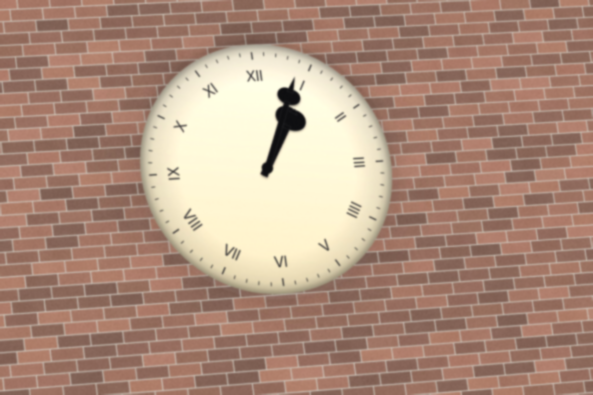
1:04
